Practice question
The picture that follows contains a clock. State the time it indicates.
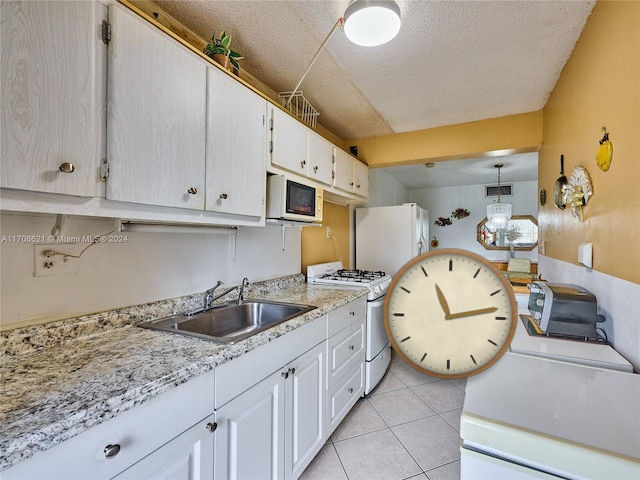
11:13
